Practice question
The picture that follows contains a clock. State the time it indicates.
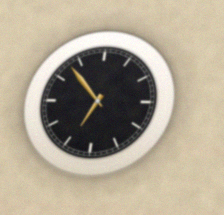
6:53
